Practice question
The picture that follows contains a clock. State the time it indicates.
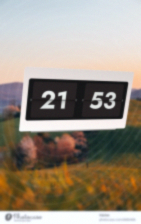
21:53
